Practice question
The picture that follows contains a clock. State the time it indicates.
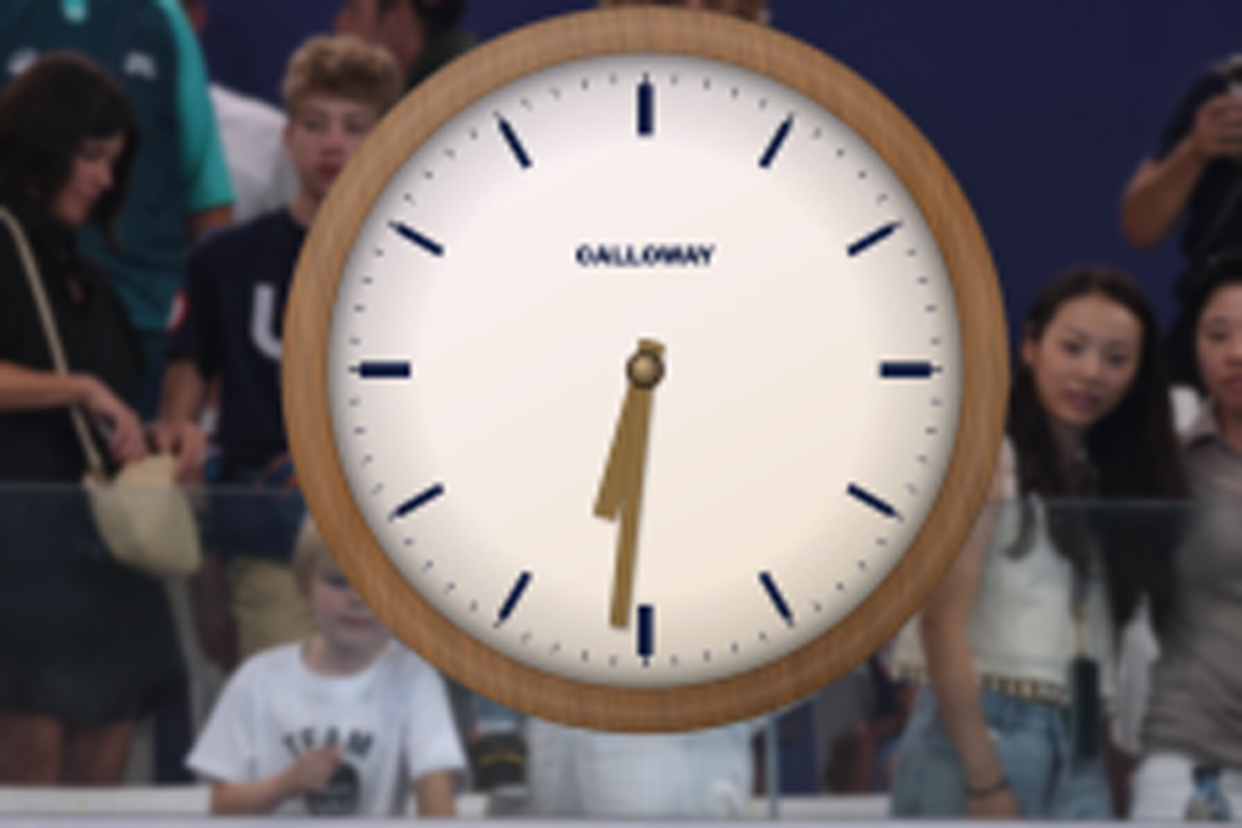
6:31
